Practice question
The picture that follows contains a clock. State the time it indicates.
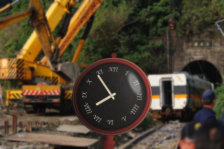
7:54
